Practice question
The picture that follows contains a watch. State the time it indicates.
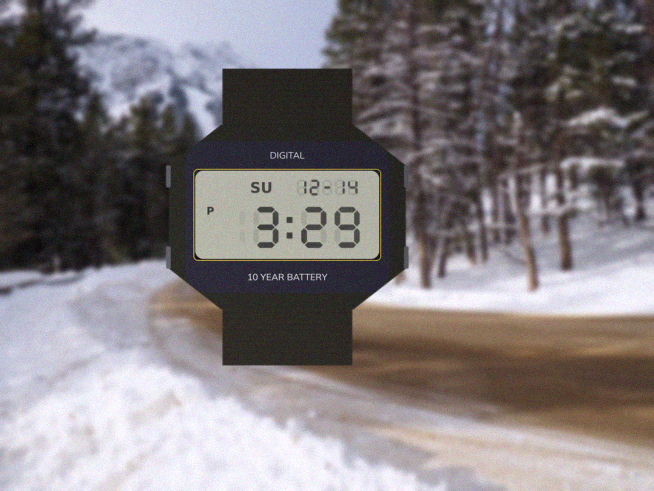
3:29
